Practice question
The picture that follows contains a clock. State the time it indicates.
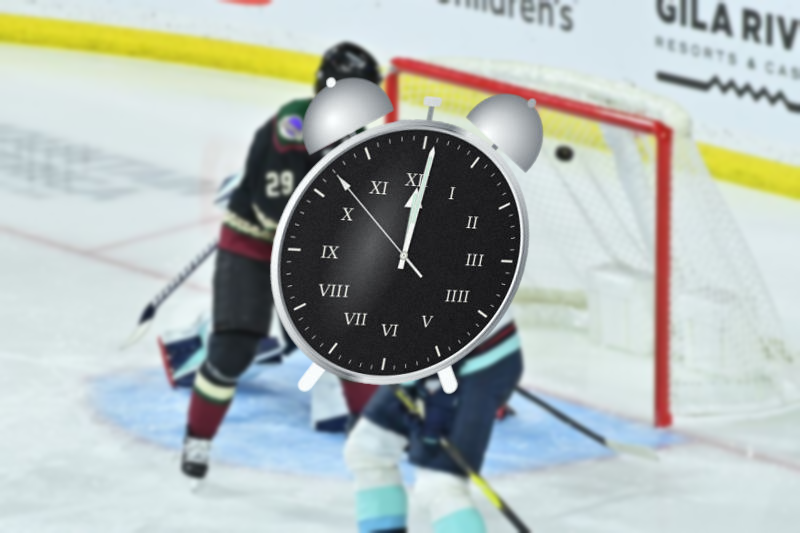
12:00:52
